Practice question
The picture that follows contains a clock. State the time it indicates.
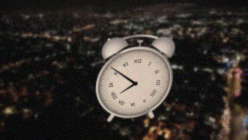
7:51
